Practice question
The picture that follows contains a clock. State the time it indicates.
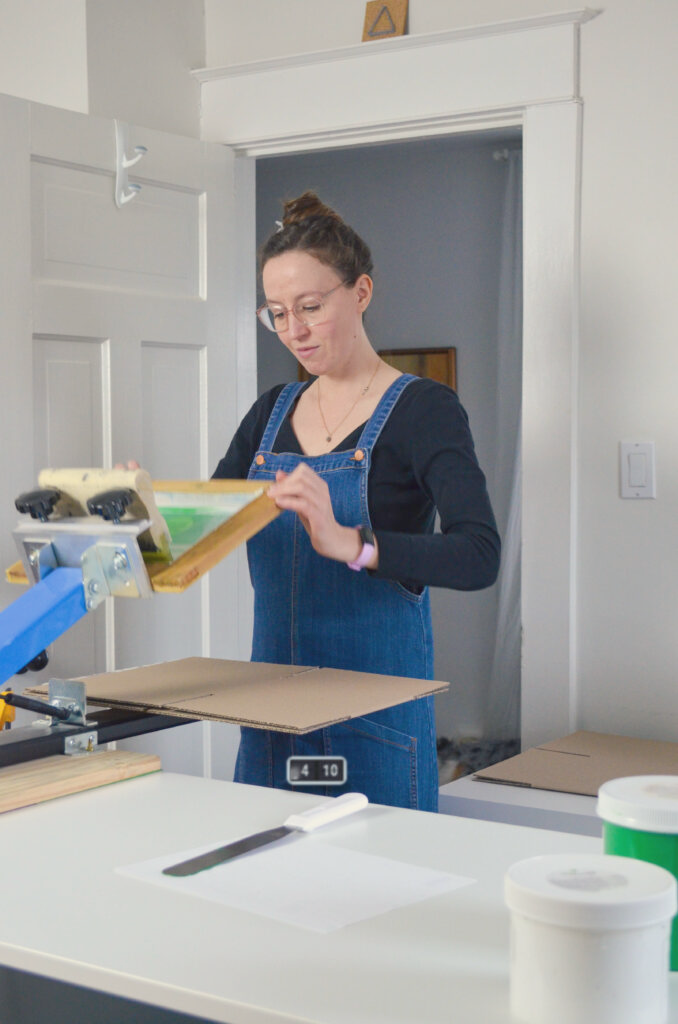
4:10
